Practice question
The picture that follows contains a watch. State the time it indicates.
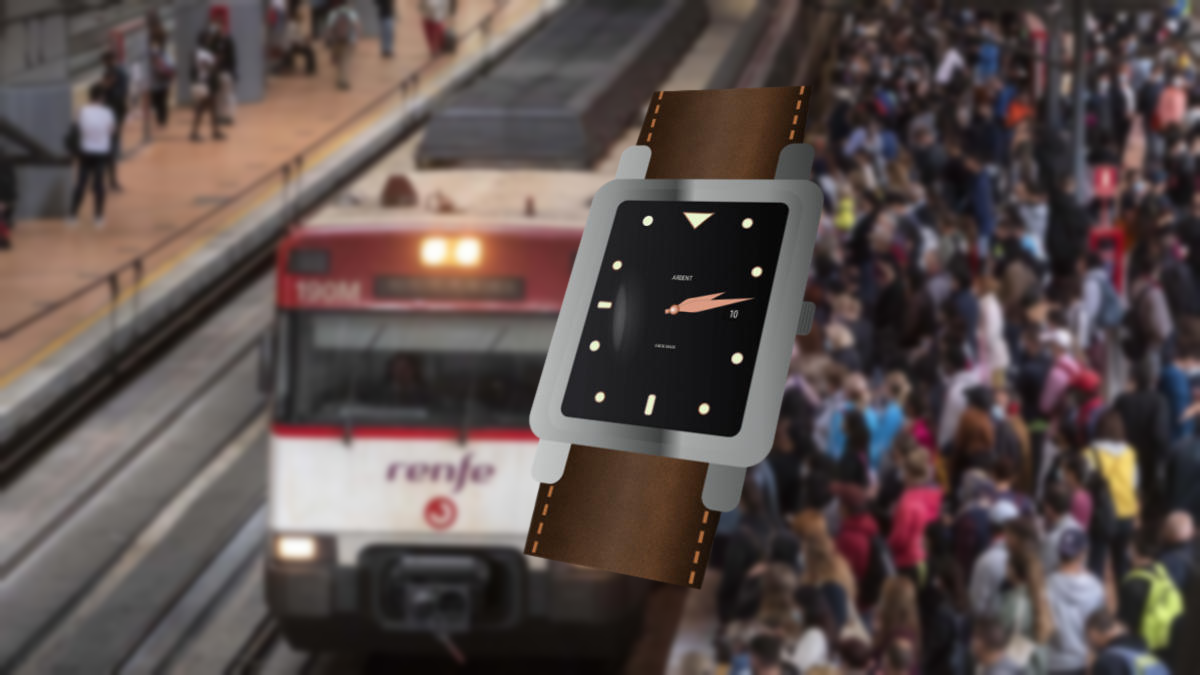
2:13
